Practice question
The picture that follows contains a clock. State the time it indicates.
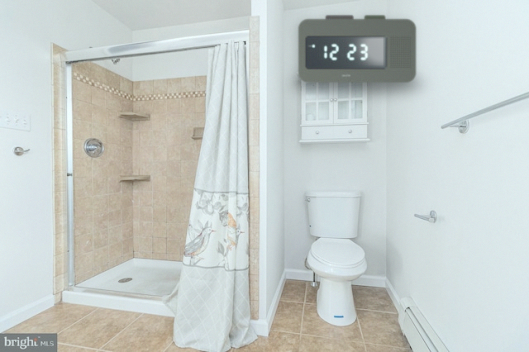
12:23
